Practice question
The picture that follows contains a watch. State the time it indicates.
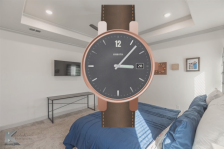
3:07
